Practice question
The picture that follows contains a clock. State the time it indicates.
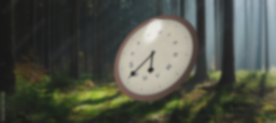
5:36
